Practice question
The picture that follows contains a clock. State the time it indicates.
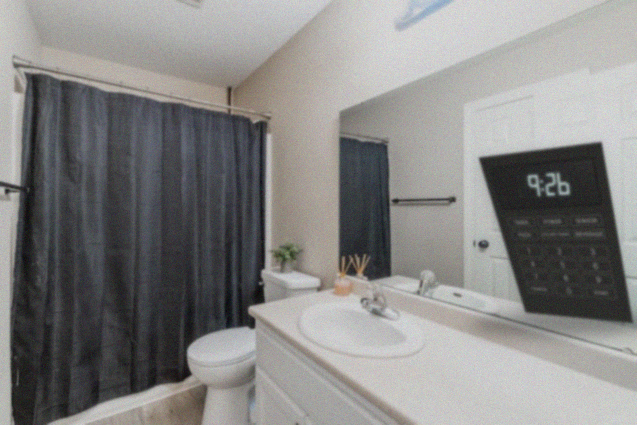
9:26
